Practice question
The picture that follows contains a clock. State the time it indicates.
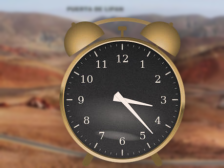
3:23
